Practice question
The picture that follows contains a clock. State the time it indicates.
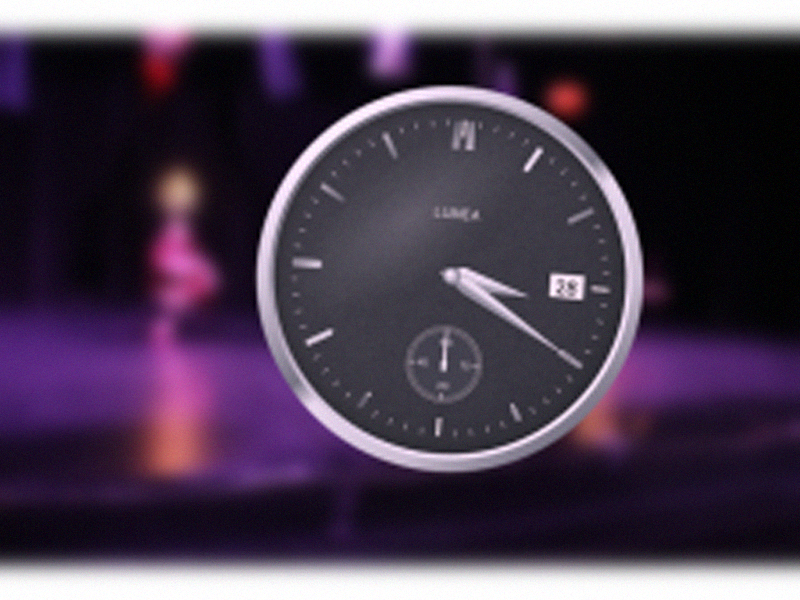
3:20
